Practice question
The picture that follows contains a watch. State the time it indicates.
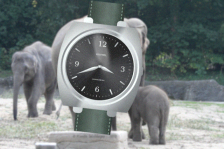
3:41
